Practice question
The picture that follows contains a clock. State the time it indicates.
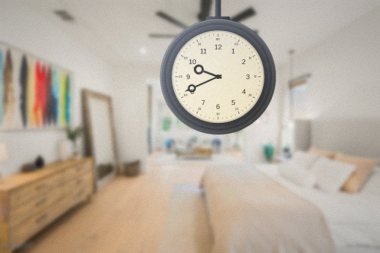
9:41
